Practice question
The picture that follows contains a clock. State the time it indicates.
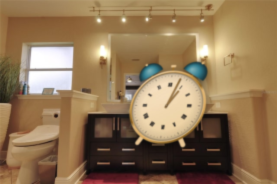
1:03
